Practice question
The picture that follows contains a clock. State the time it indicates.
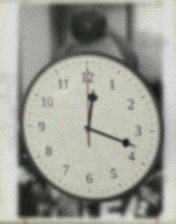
12:18:00
